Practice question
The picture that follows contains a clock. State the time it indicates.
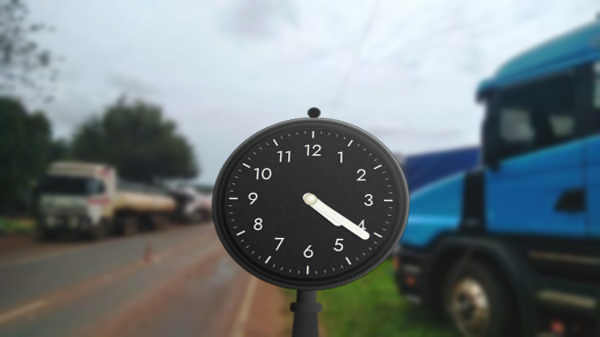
4:21
